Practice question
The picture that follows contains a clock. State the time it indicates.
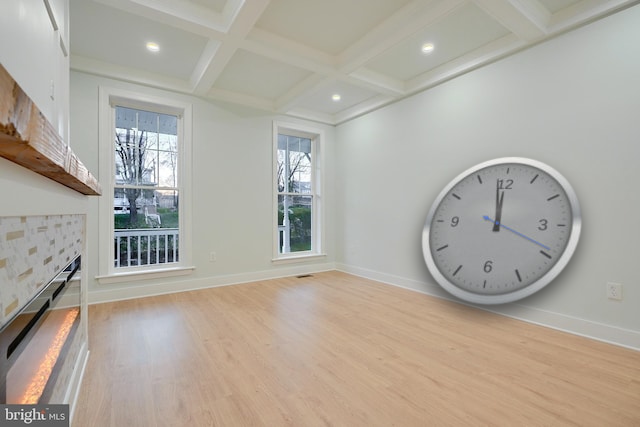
11:58:19
